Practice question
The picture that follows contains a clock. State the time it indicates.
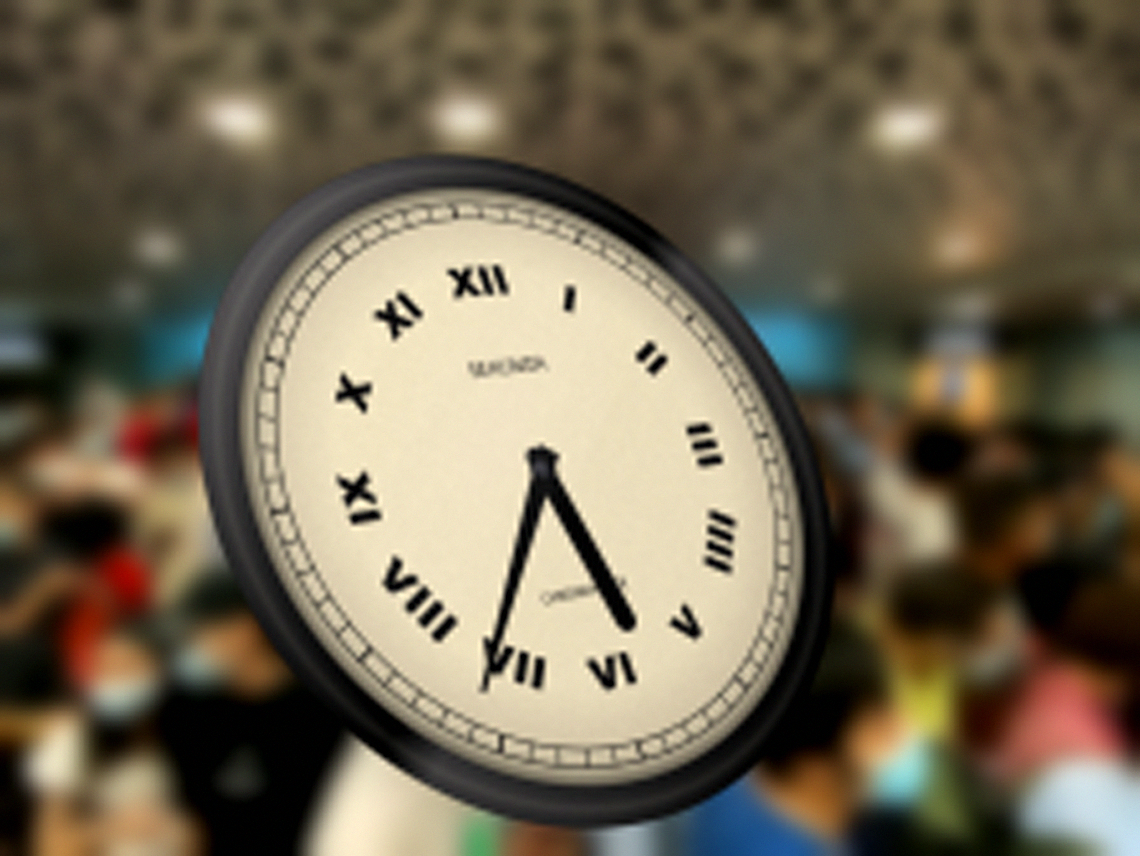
5:36
